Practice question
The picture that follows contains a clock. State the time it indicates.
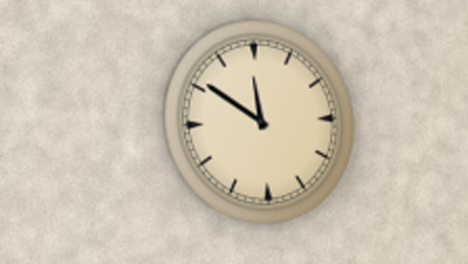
11:51
